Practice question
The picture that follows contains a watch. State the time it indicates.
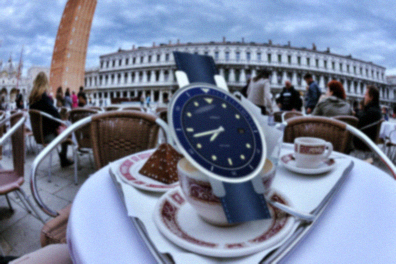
7:43
